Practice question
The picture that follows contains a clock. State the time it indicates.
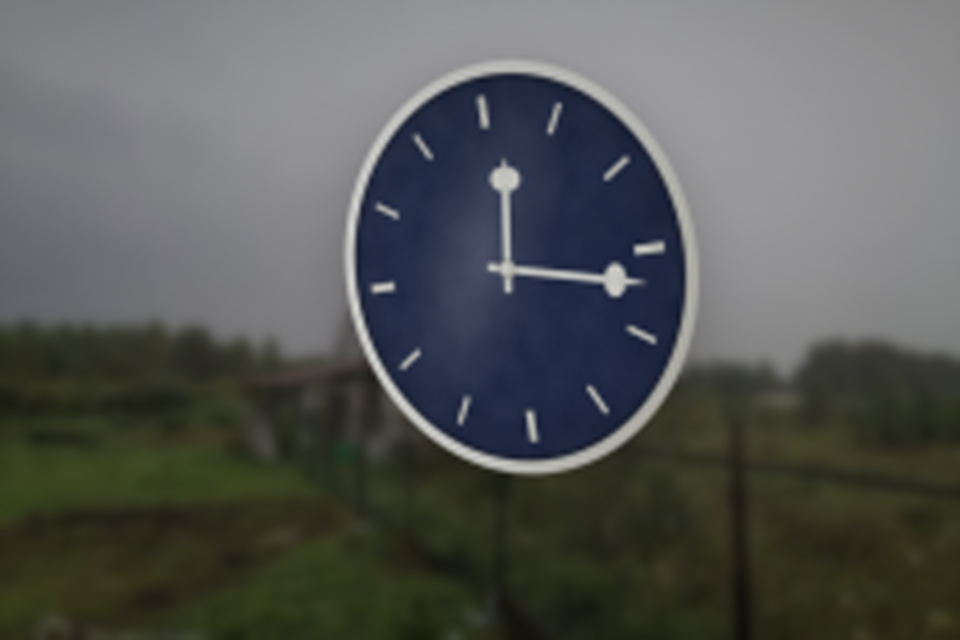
12:17
